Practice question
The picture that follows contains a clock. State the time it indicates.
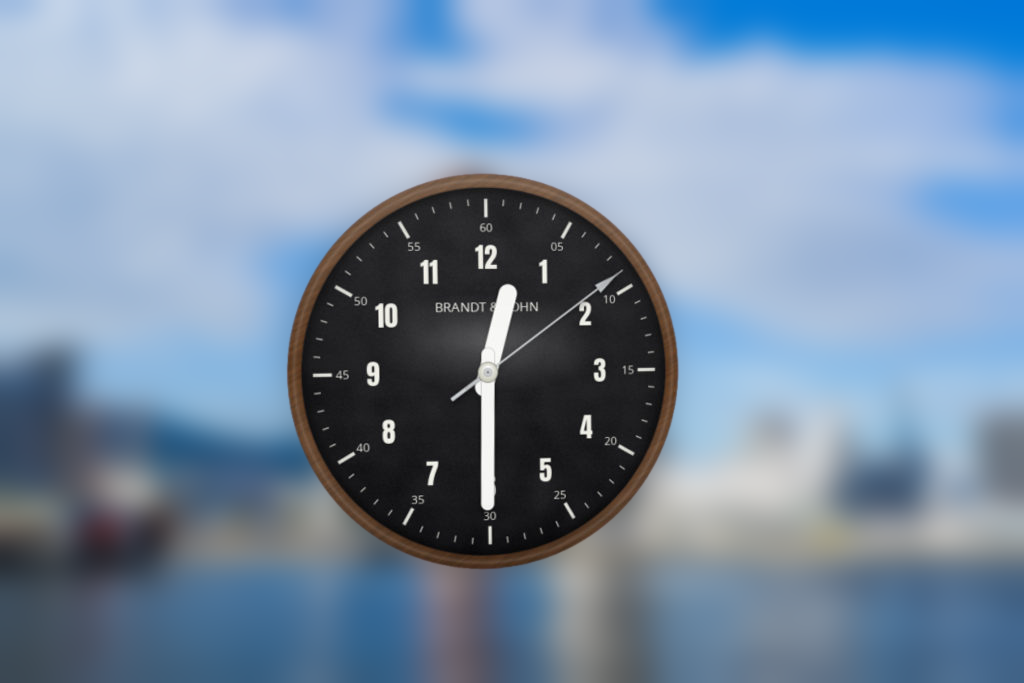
12:30:09
